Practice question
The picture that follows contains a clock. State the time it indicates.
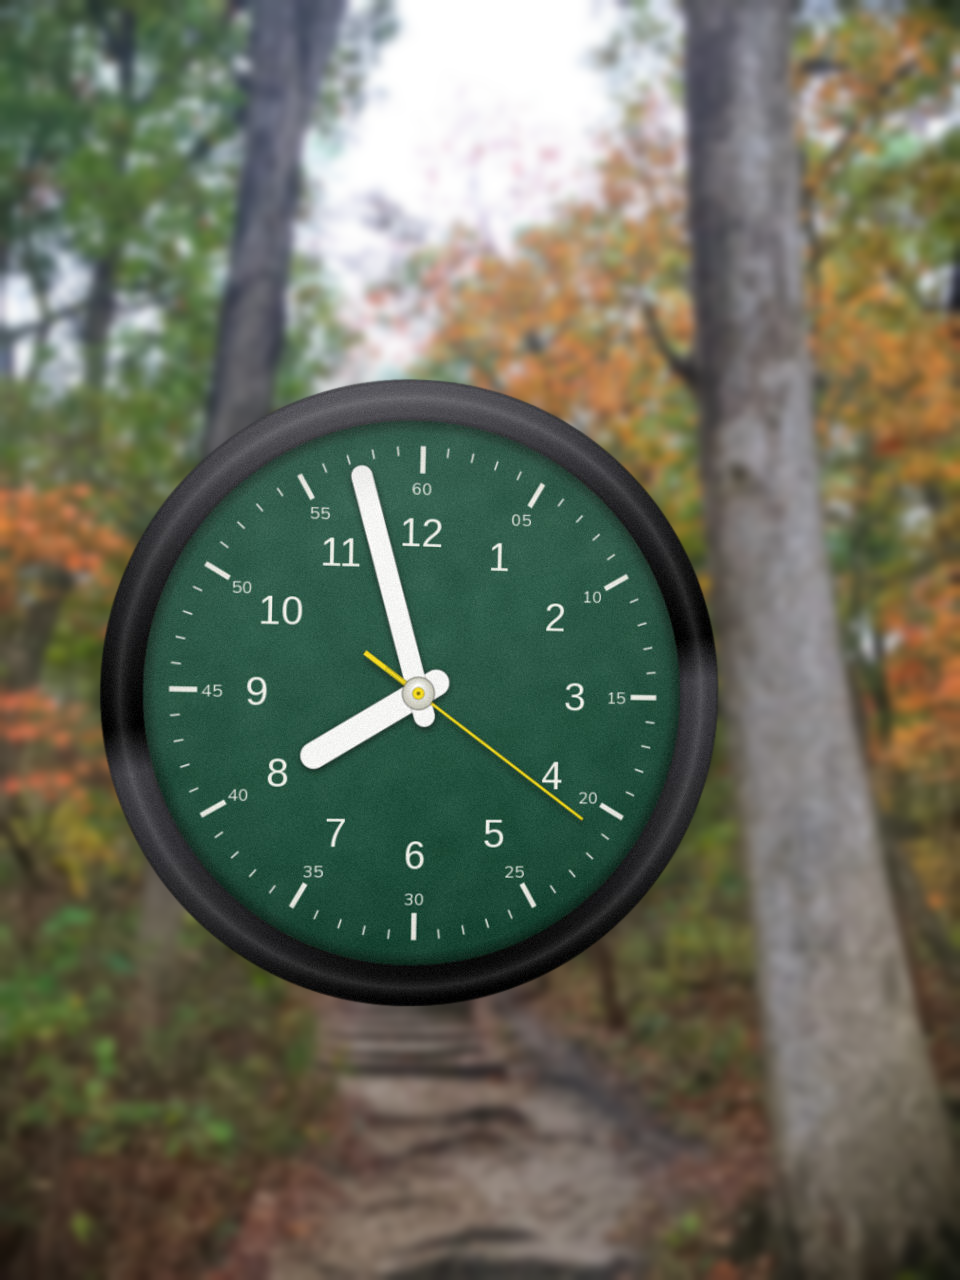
7:57:21
